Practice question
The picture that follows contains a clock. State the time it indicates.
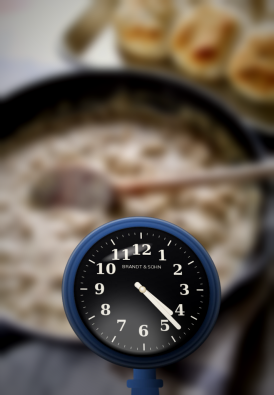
4:23
